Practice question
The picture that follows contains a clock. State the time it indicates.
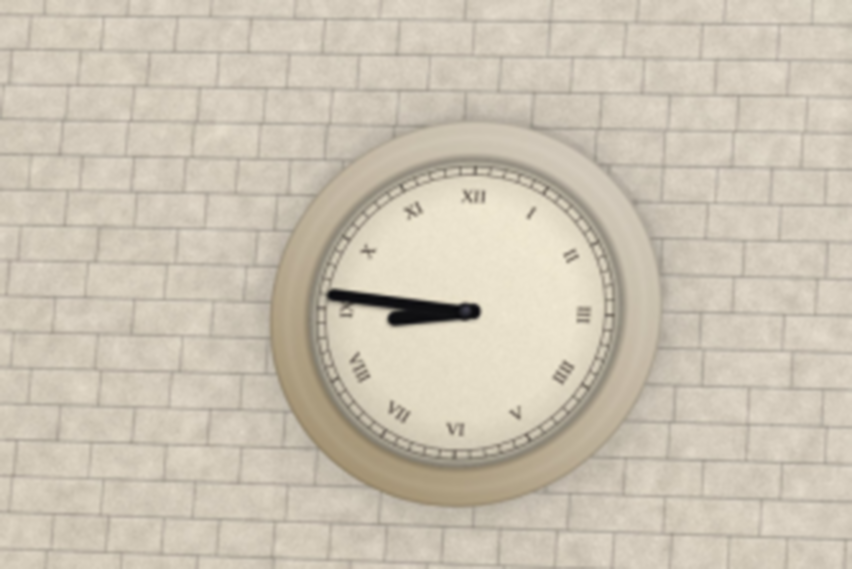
8:46
